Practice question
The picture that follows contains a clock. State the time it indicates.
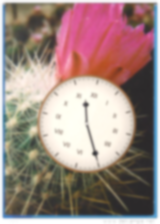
11:25
